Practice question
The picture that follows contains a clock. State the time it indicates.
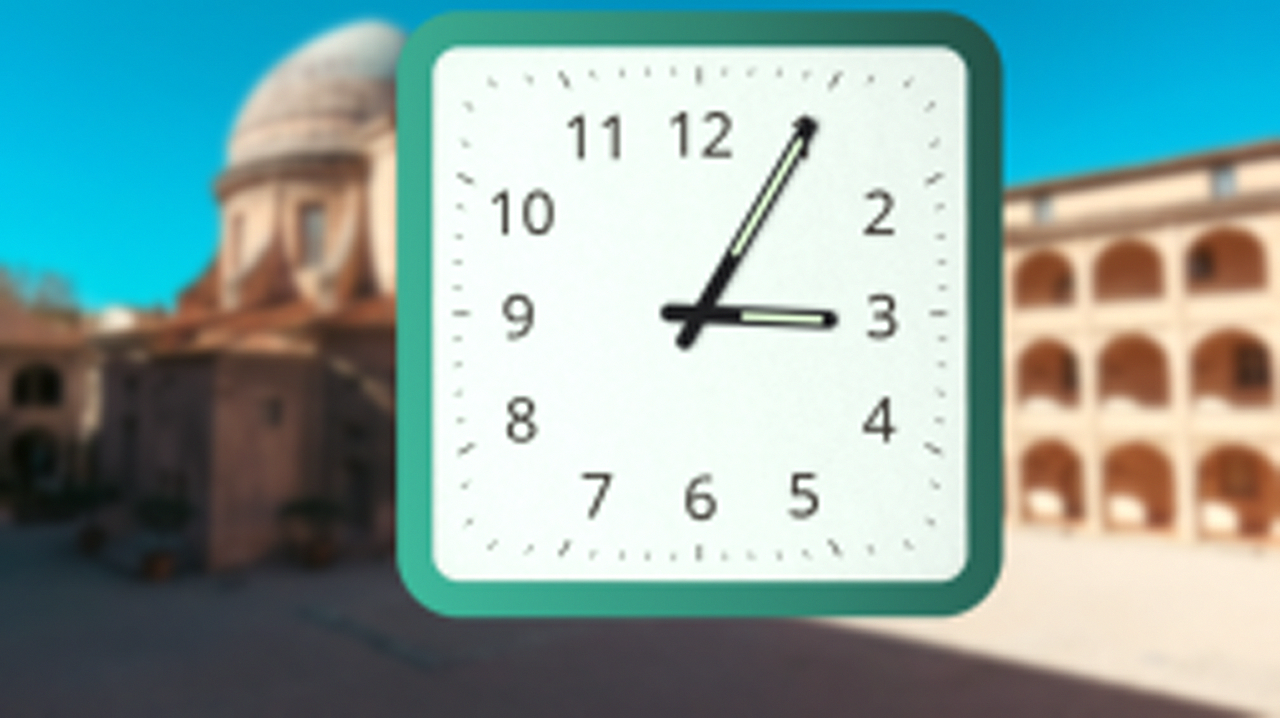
3:05
